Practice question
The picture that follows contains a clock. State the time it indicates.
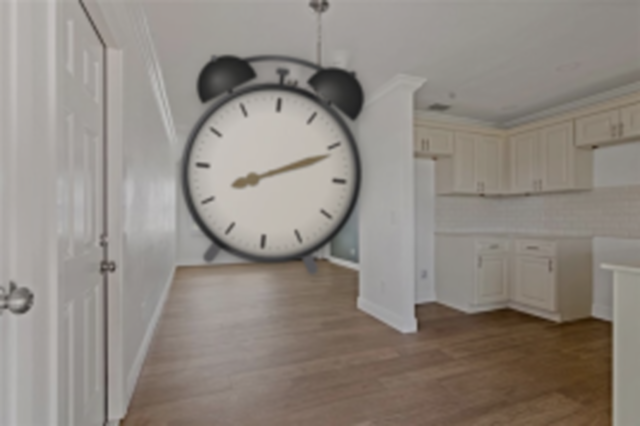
8:11
